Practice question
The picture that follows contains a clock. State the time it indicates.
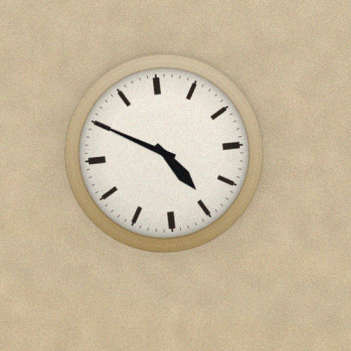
4:50
